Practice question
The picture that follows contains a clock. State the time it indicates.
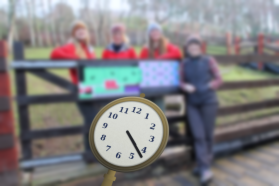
4:22
